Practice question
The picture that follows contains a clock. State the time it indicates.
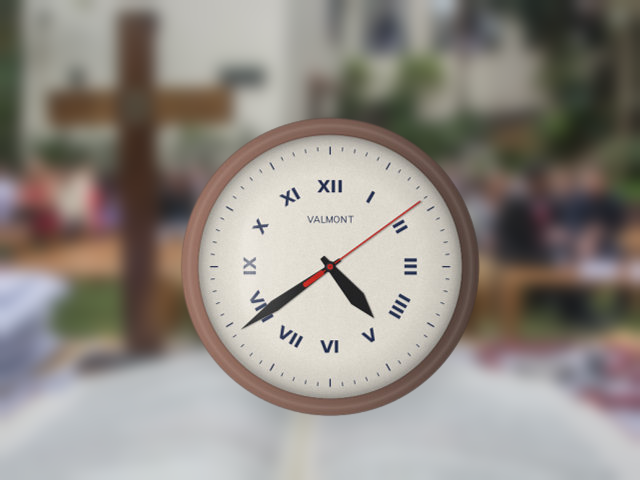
4:39:09
